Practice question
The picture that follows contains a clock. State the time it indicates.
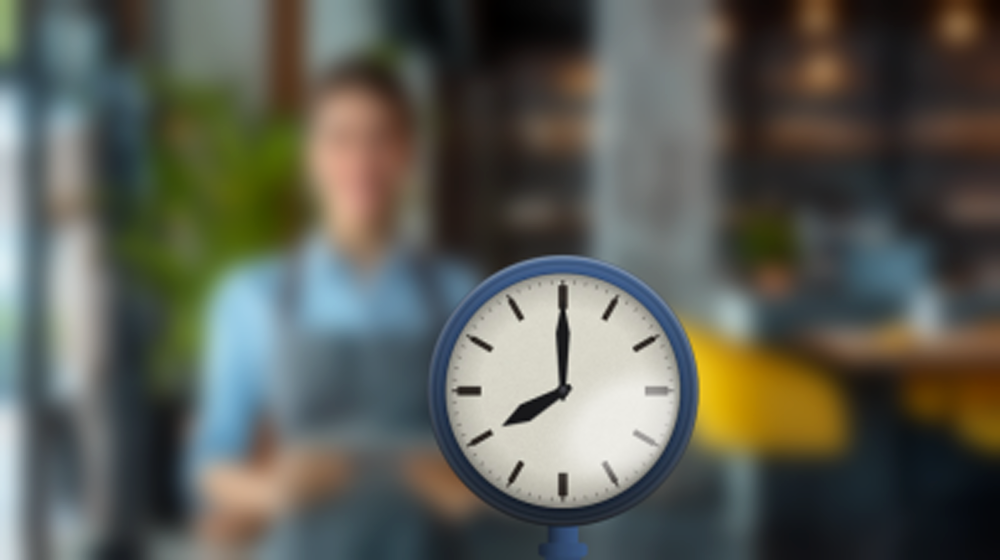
8:00
